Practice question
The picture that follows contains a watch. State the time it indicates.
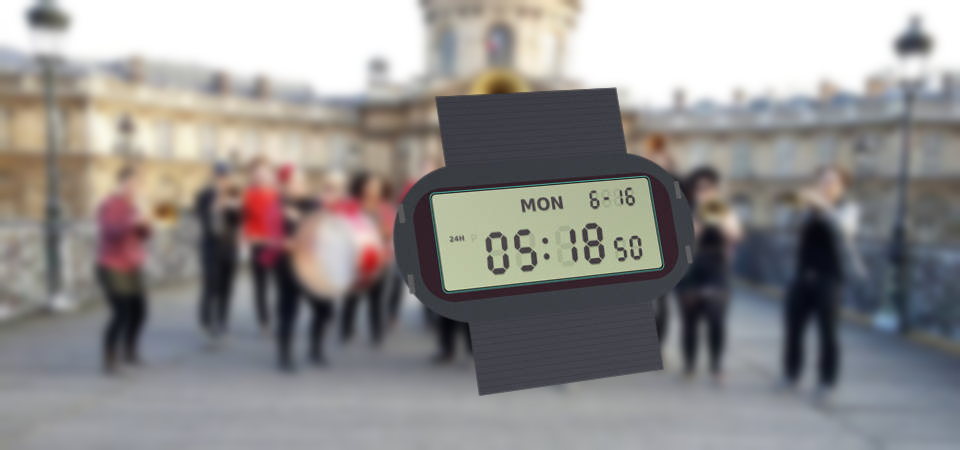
5:18:50
